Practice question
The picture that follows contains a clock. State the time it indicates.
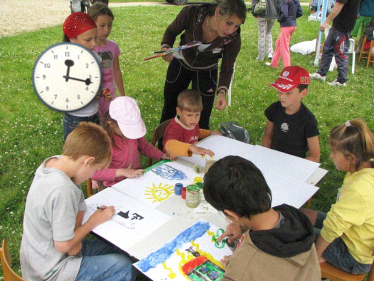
12:17
